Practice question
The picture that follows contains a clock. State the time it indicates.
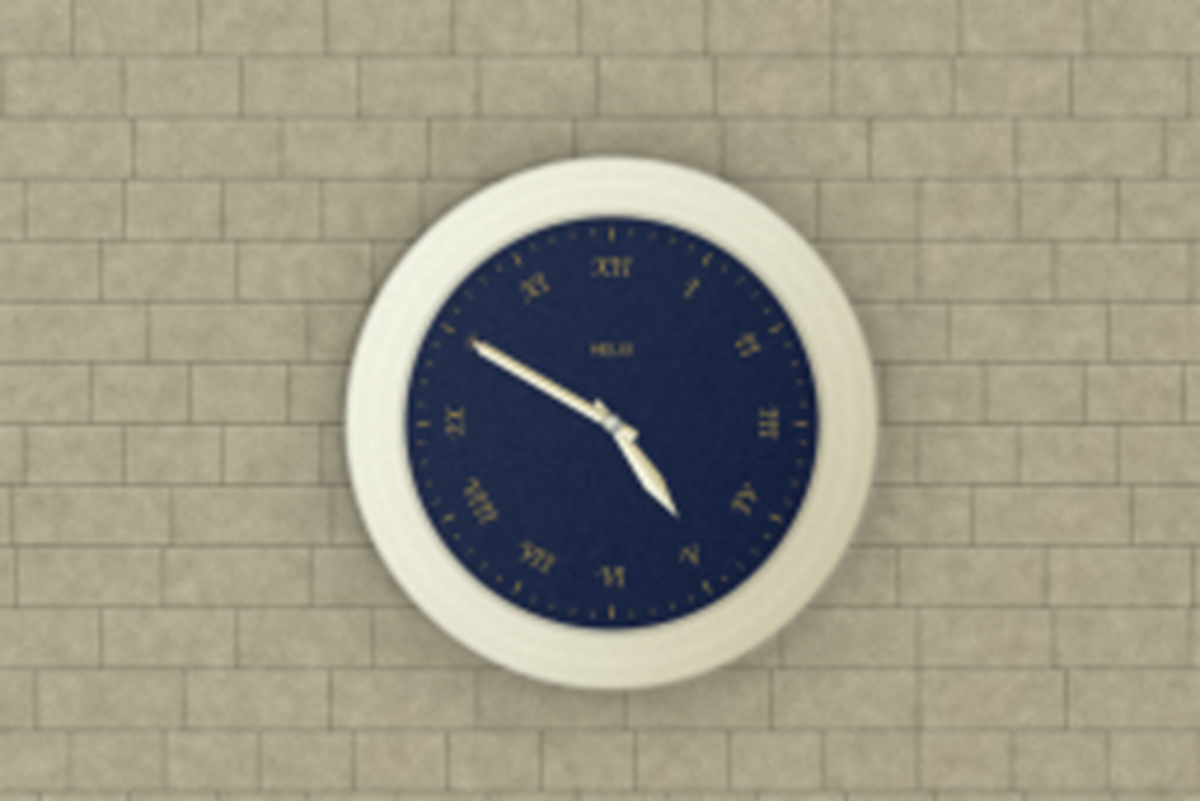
4:50
